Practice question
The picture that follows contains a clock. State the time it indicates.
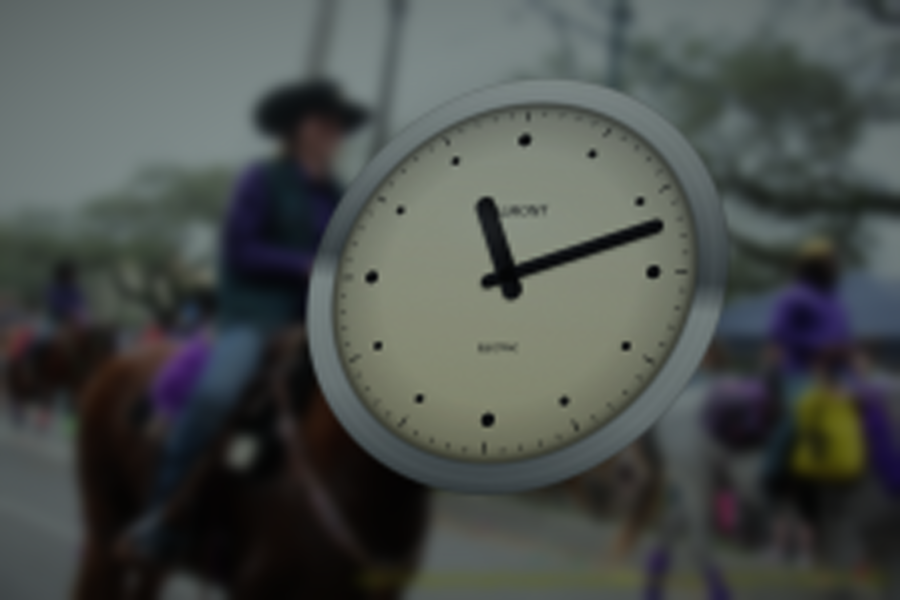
11:12
